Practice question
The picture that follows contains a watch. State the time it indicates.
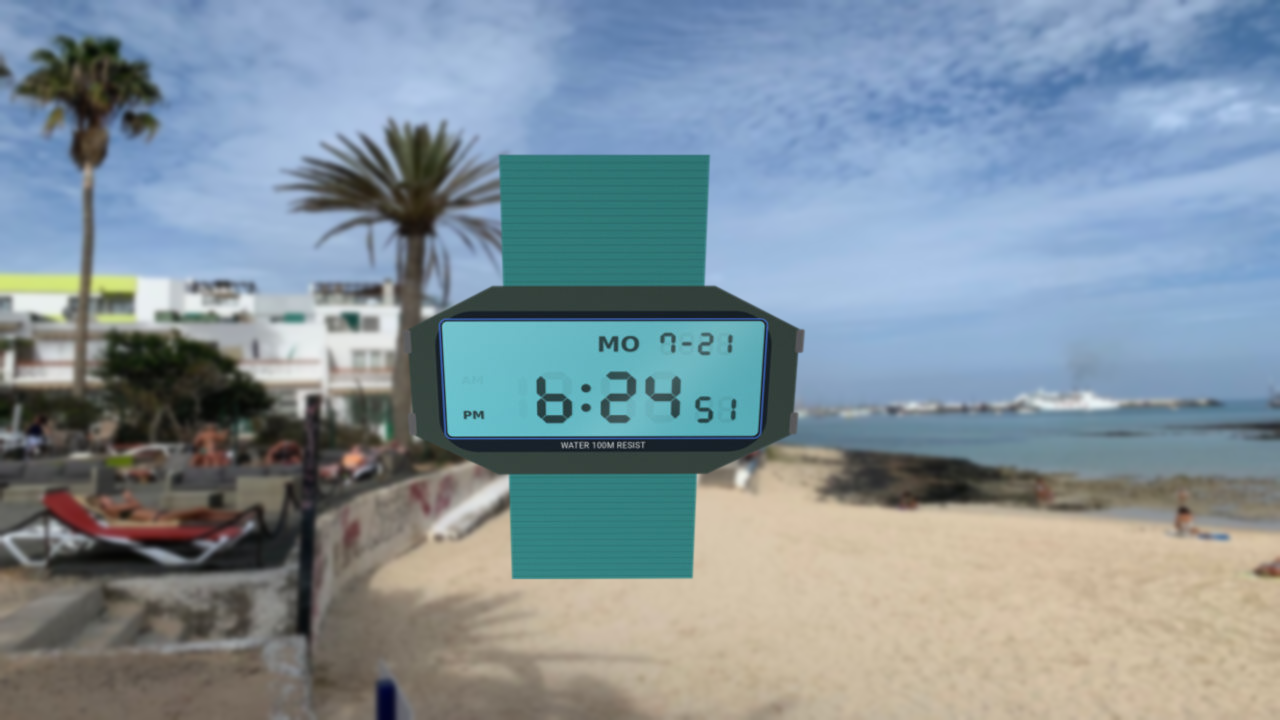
6:24:51
